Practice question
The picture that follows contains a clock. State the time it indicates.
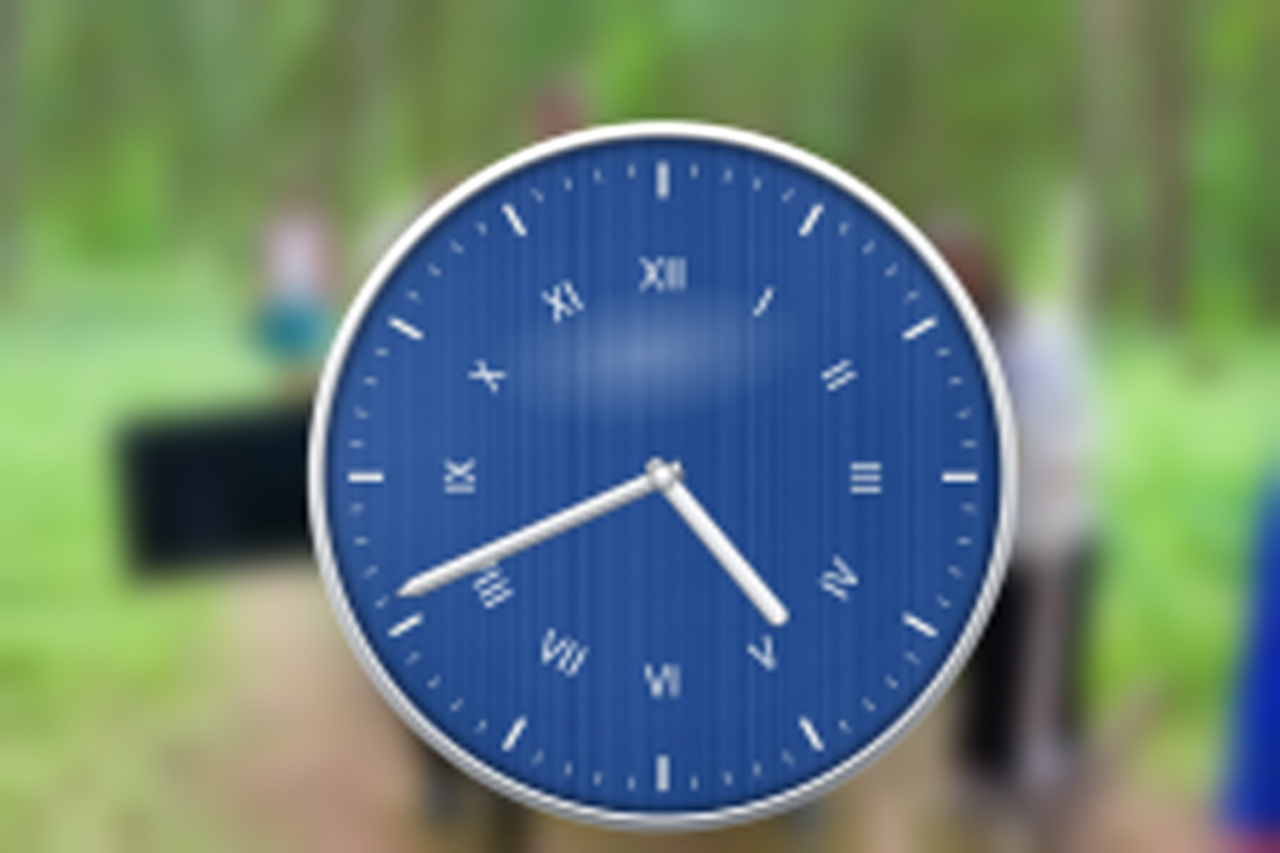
4:41
